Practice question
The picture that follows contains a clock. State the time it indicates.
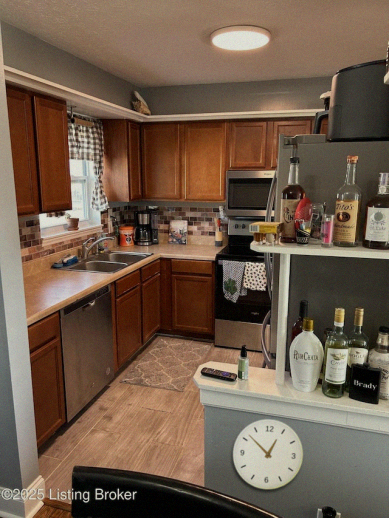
12:52
